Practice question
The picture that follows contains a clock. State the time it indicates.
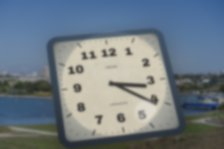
3:21
